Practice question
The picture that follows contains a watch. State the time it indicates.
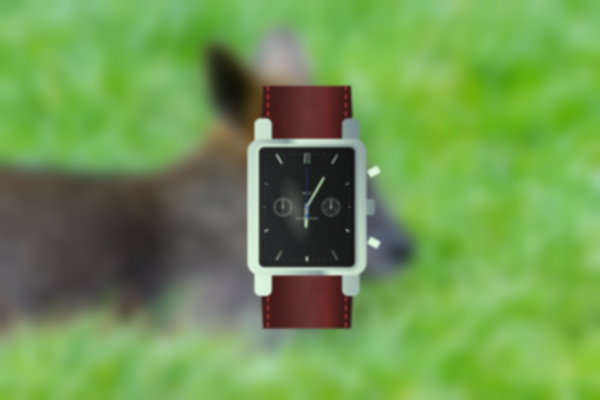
6:05
